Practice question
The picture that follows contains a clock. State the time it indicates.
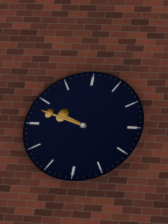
9:48
